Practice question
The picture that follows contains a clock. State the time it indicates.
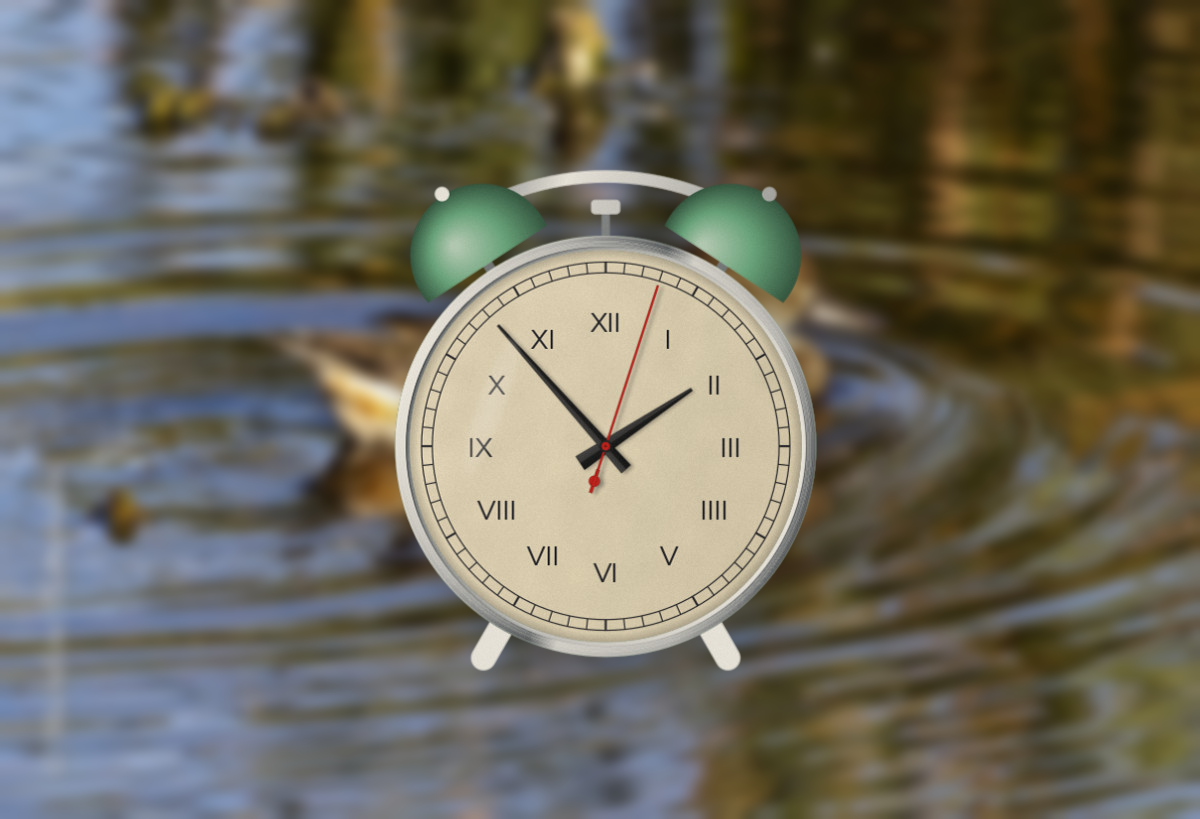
1:53:03
